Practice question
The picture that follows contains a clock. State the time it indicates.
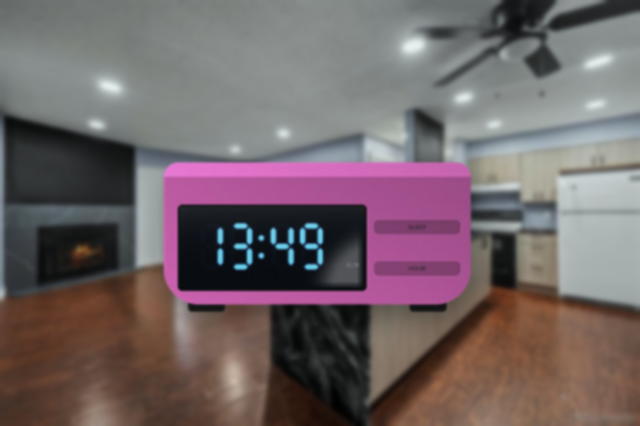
13:49
